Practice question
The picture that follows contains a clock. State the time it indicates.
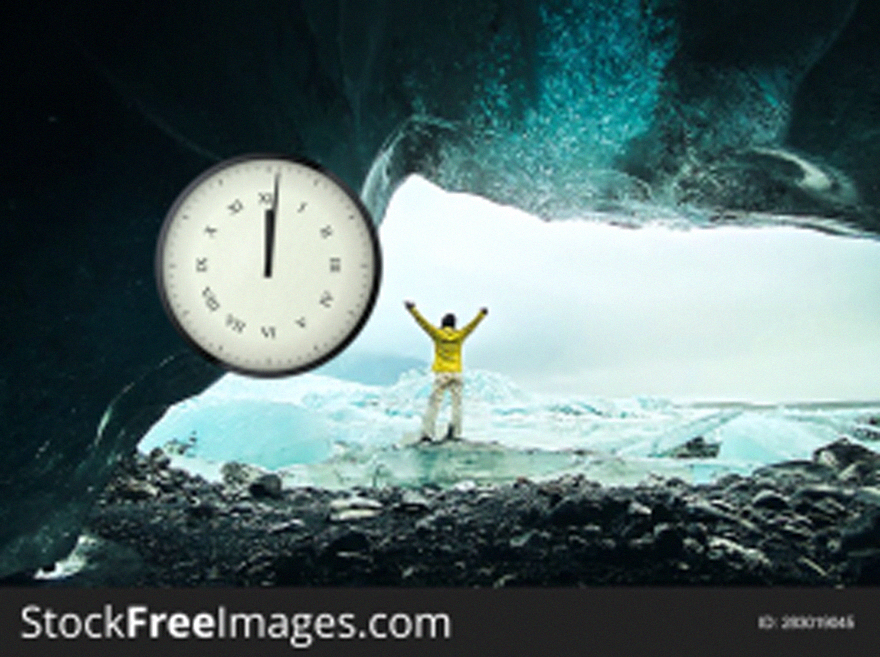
12:01
